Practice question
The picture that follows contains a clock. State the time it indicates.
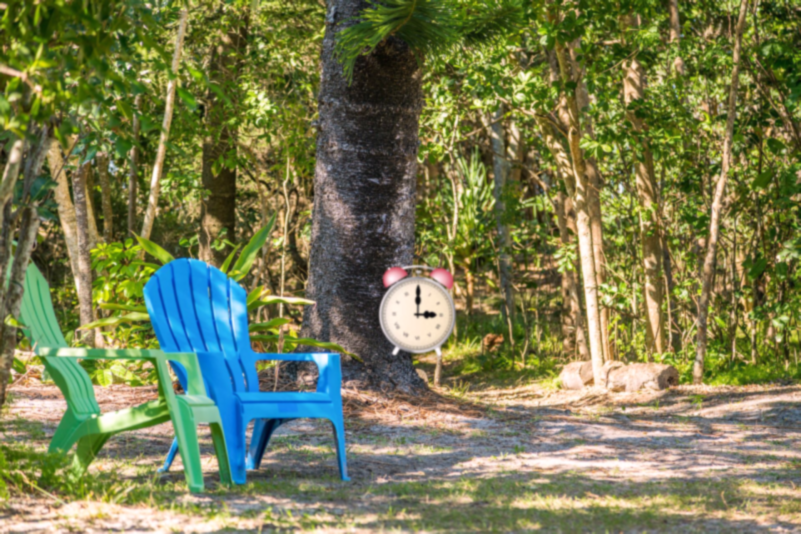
3:00
